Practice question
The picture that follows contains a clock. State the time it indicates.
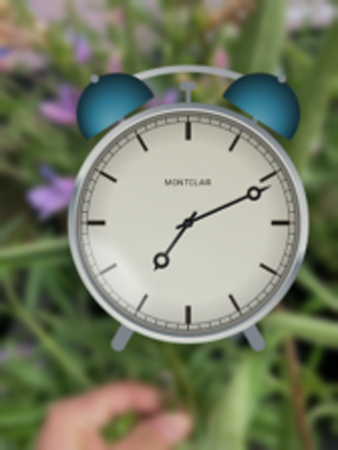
7:11
